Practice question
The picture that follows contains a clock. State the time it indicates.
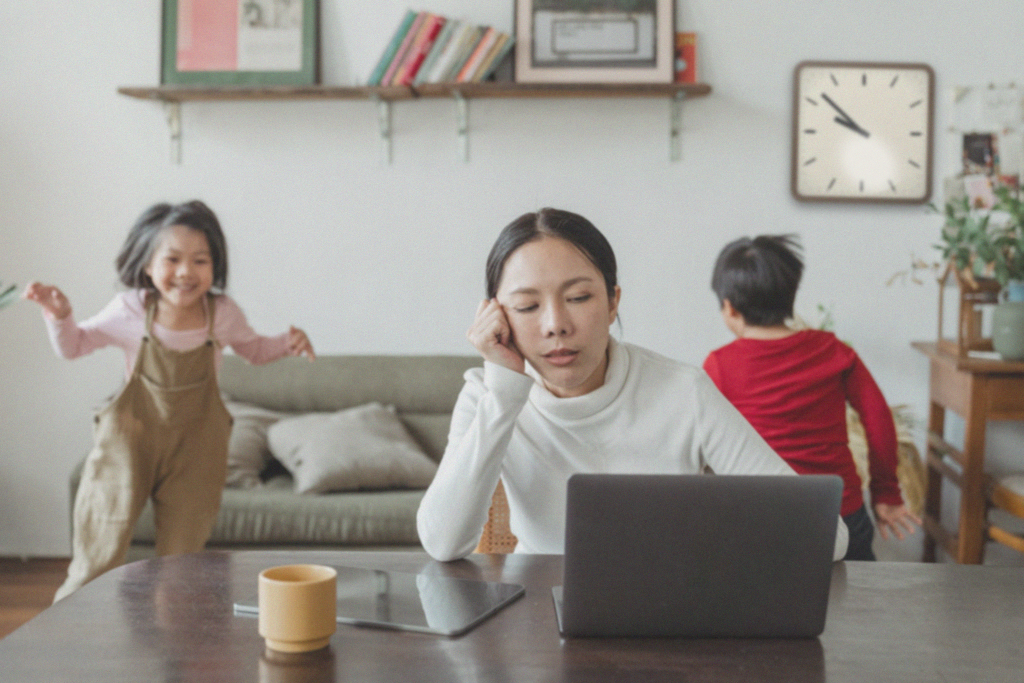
9:52
